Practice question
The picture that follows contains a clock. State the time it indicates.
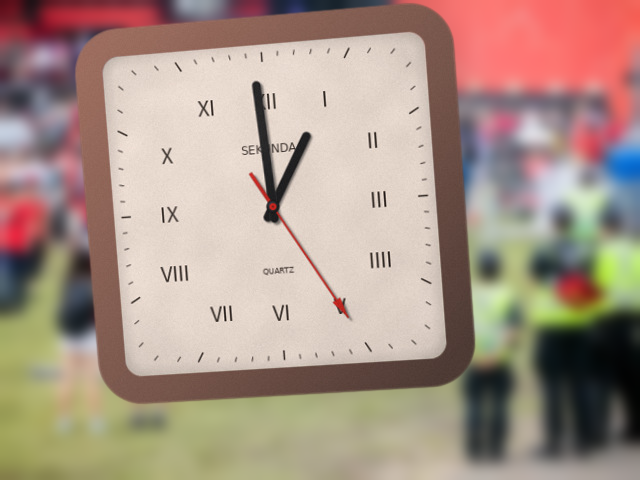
12:59:25
